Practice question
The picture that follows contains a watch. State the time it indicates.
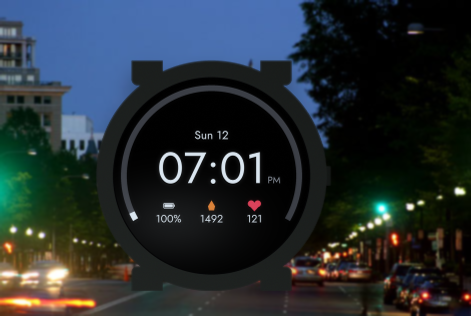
7:01
